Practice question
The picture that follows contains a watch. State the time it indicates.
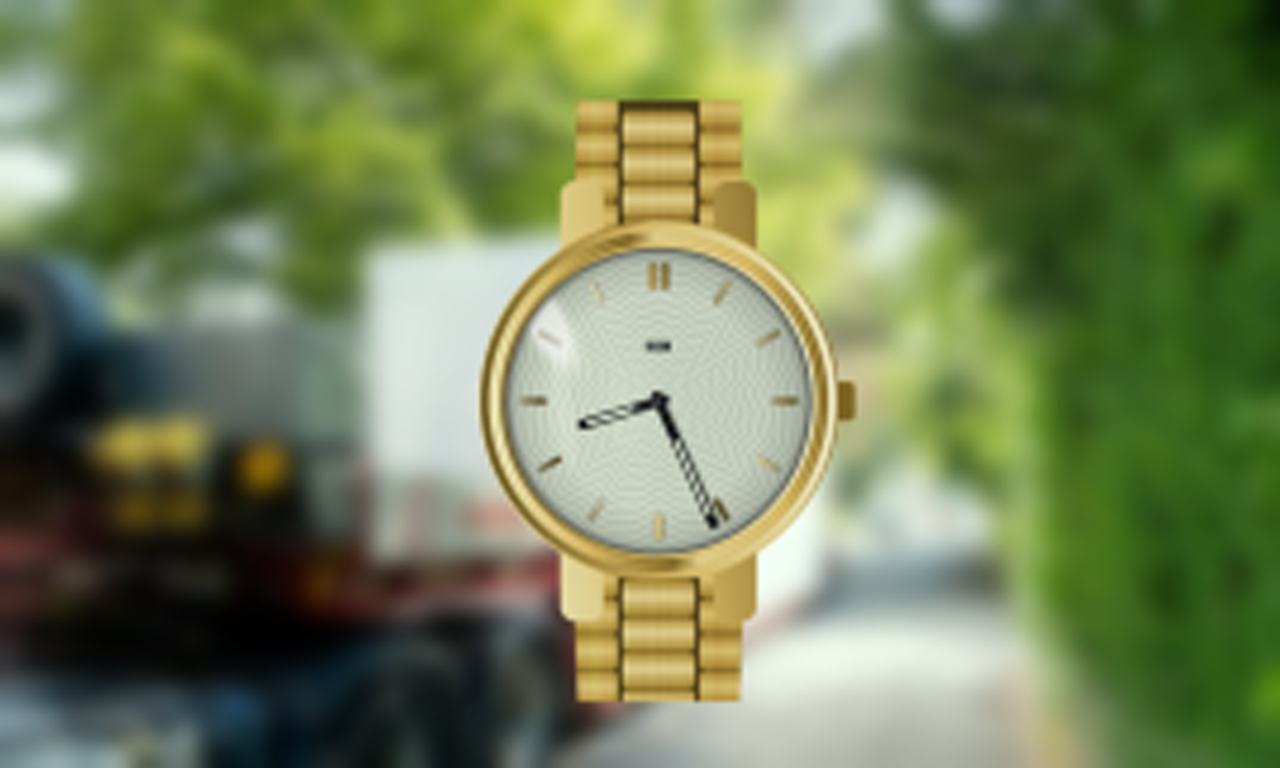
8:26
